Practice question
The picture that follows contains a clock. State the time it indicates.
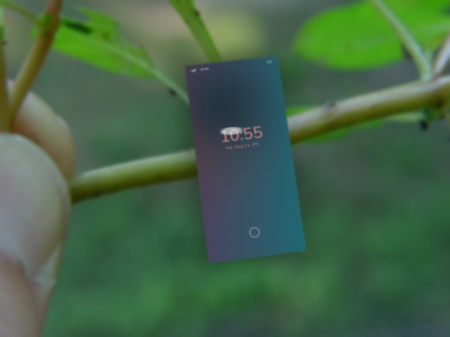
10:55
